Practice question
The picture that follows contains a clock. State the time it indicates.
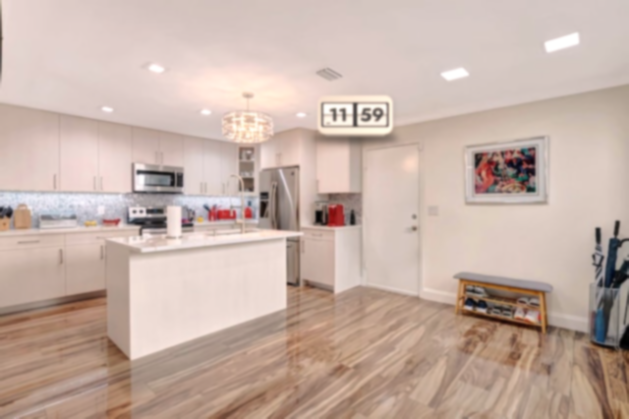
11:59
